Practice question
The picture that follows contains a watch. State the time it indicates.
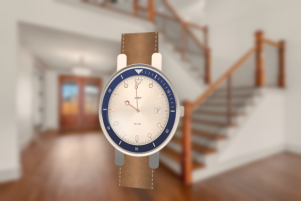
9:59
